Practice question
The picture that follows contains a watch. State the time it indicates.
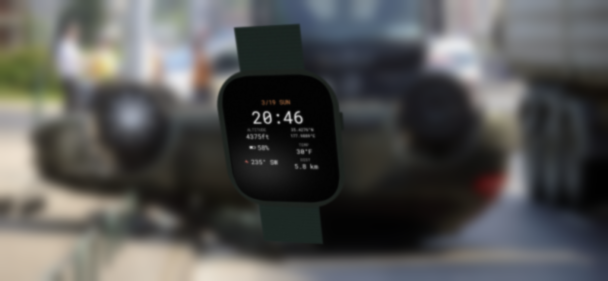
20:46
